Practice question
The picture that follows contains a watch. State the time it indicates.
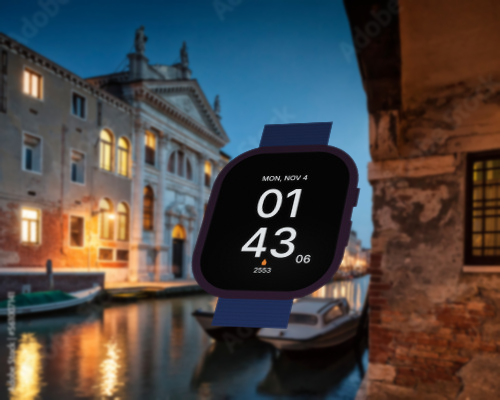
1:43:06
